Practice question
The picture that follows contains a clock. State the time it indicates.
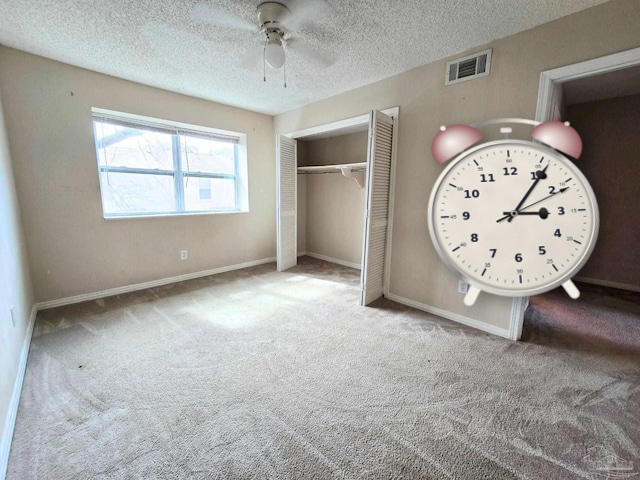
3:06:11
